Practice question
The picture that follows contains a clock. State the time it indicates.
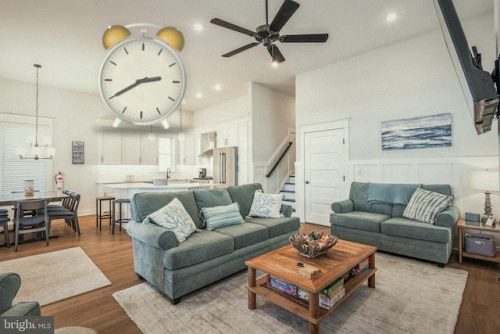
2:40
